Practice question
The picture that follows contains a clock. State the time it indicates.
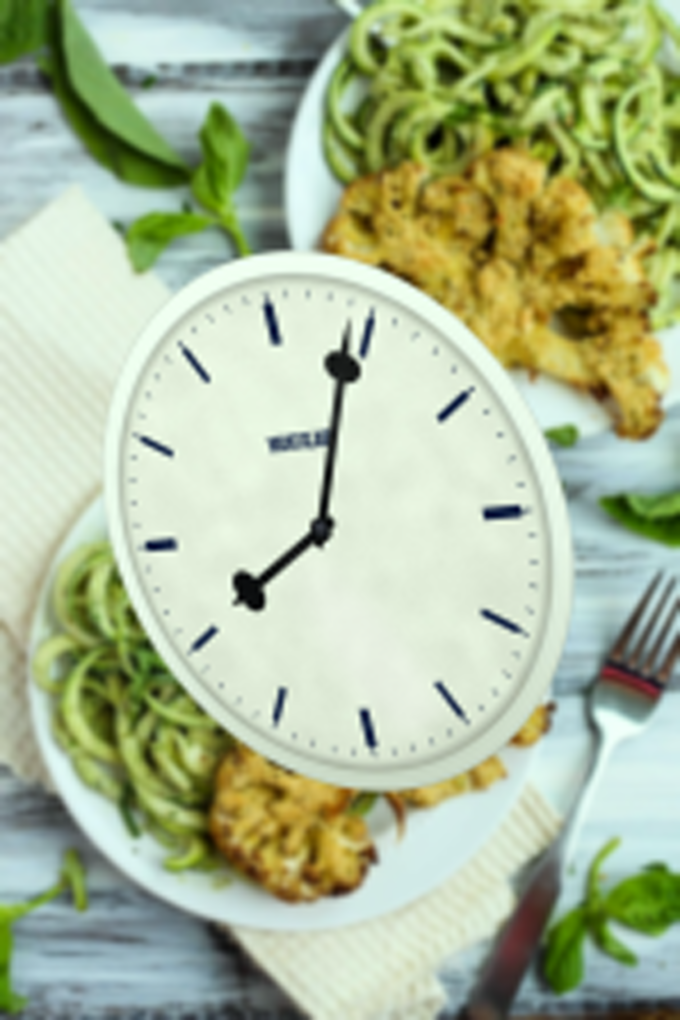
8:04
